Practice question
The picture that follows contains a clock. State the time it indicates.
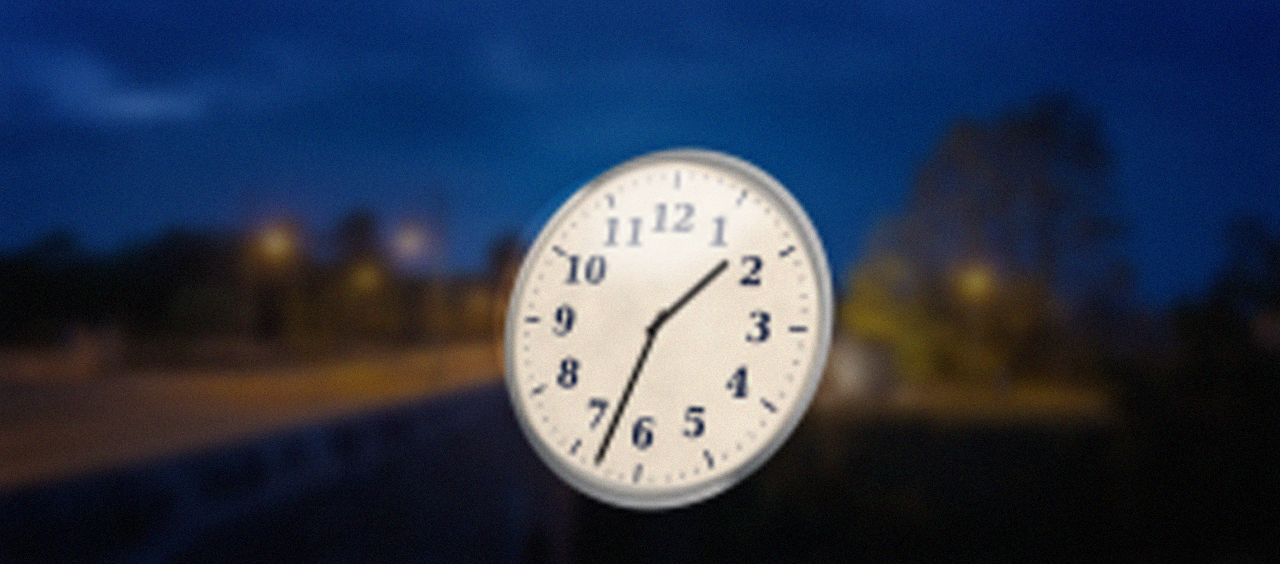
1:33
